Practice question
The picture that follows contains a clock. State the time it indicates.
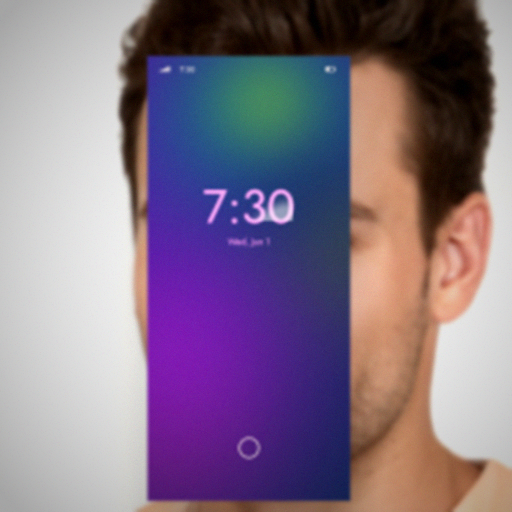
7:30
